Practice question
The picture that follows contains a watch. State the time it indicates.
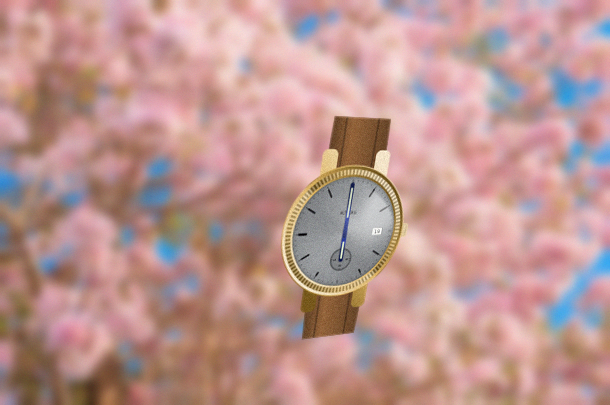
6:00
